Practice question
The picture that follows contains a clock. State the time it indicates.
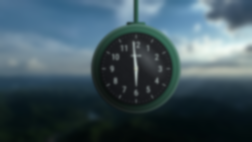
5:59
